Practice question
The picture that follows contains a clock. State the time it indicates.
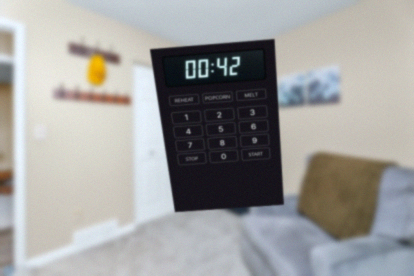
0:42
